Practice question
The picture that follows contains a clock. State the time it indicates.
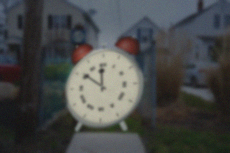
11:51
